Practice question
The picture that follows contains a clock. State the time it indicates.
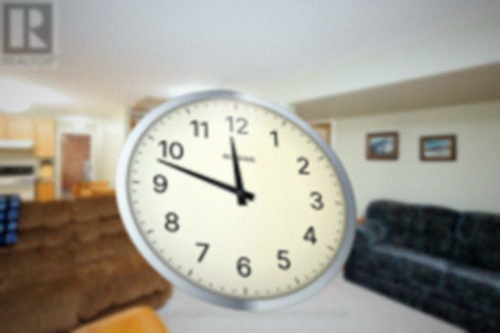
11:48
